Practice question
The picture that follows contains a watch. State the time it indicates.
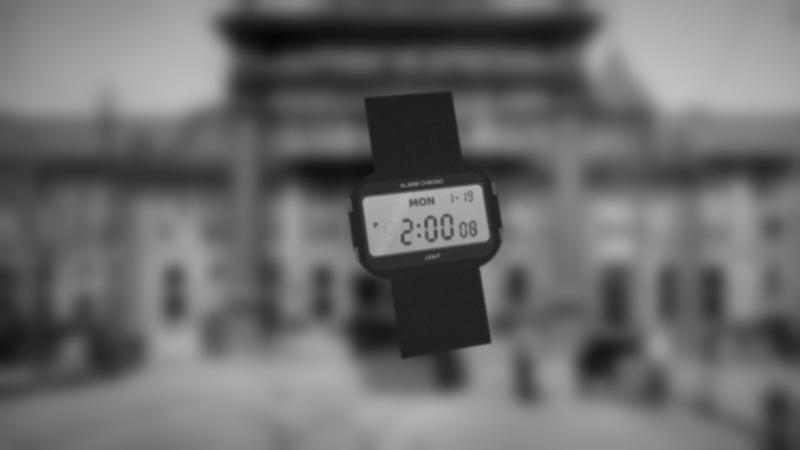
2:00:08
